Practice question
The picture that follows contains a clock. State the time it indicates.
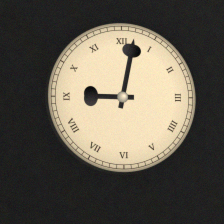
9:02
